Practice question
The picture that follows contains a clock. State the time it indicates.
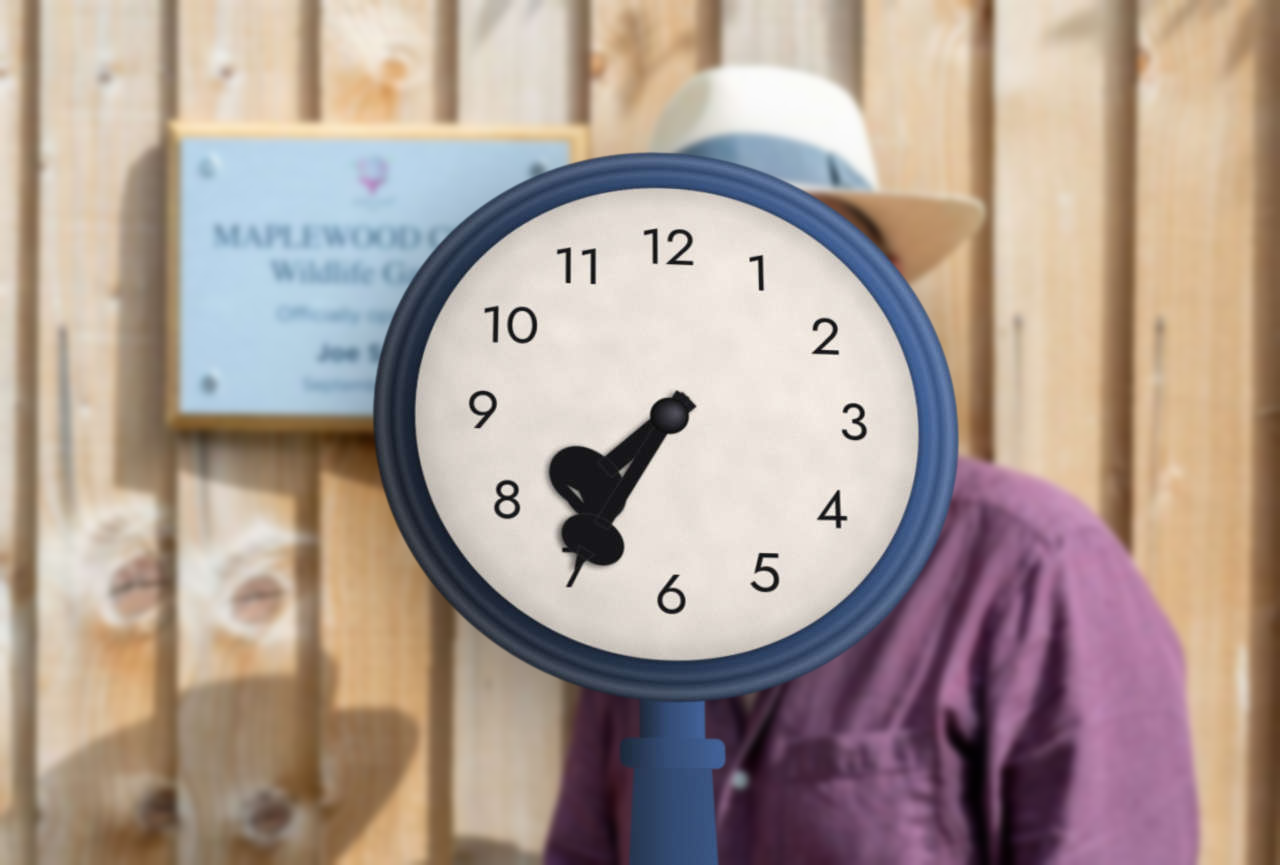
7:35
